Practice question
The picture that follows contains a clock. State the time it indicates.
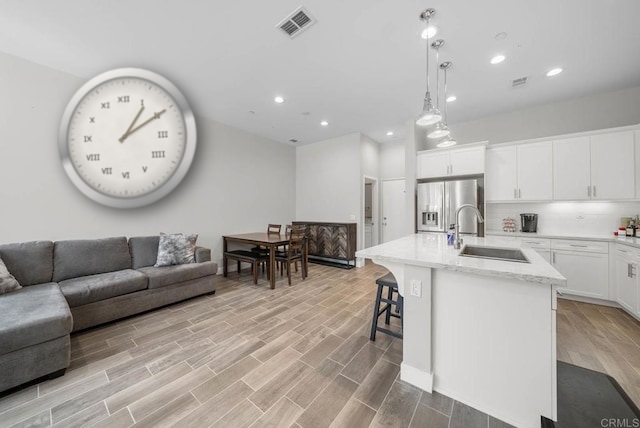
1:10
